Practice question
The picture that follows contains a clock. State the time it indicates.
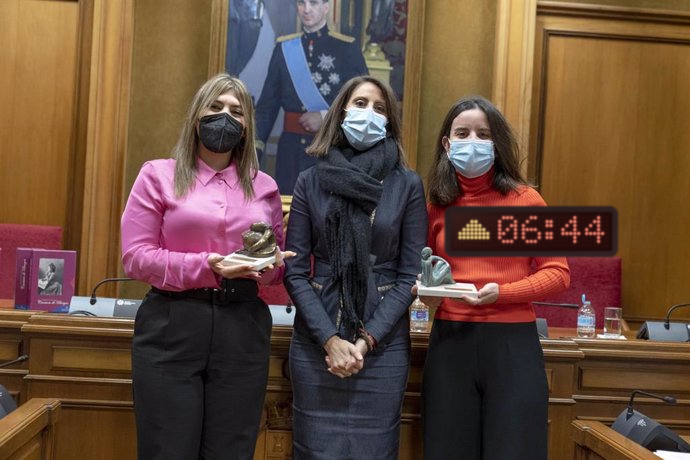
6:44
